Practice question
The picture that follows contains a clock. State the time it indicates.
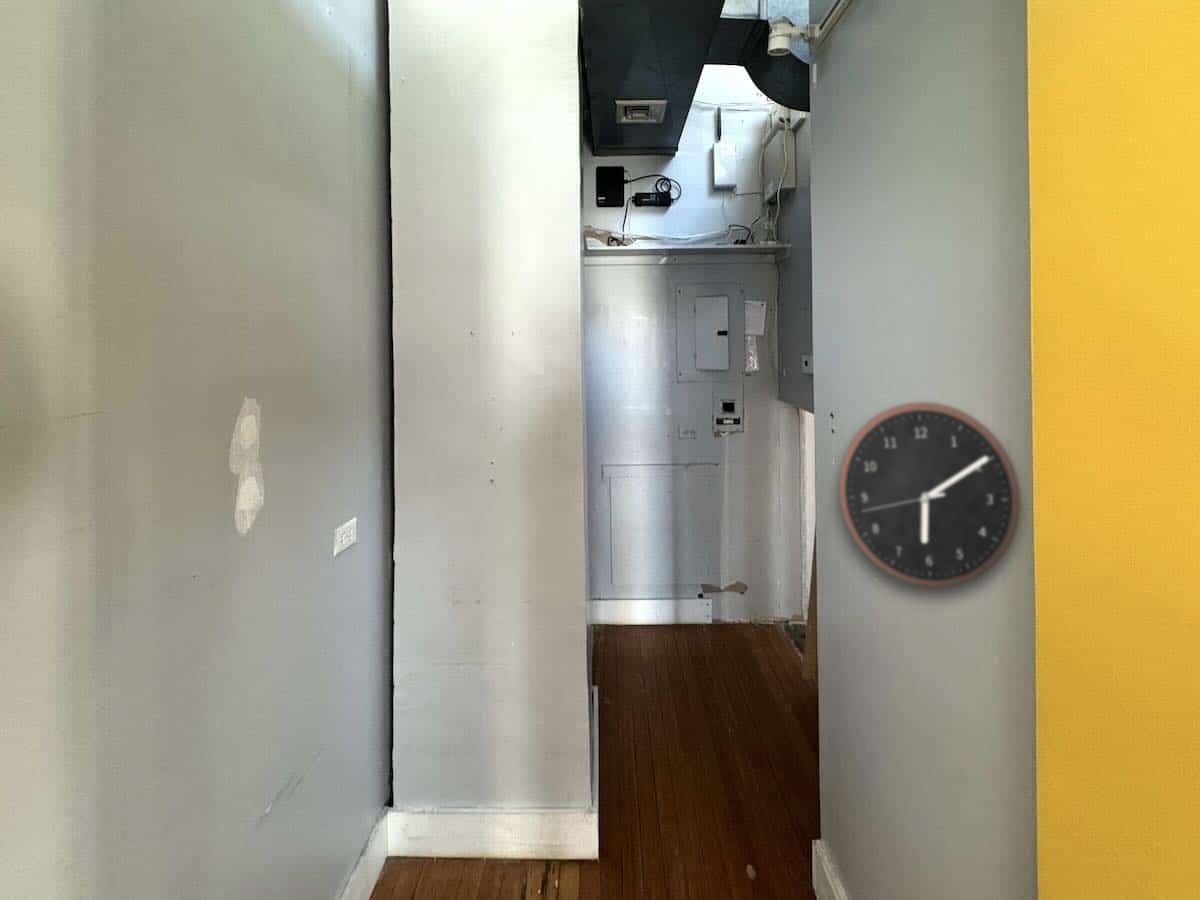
6:09:43
